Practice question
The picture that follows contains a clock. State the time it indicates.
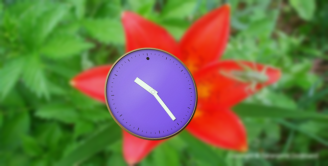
10:25
